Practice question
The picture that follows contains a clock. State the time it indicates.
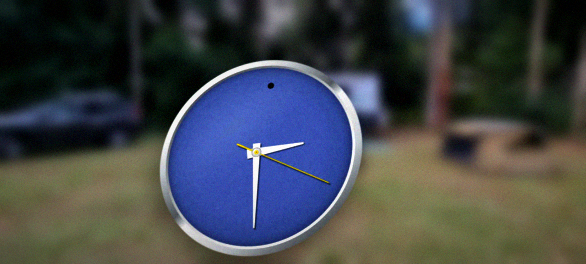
2:28:18
